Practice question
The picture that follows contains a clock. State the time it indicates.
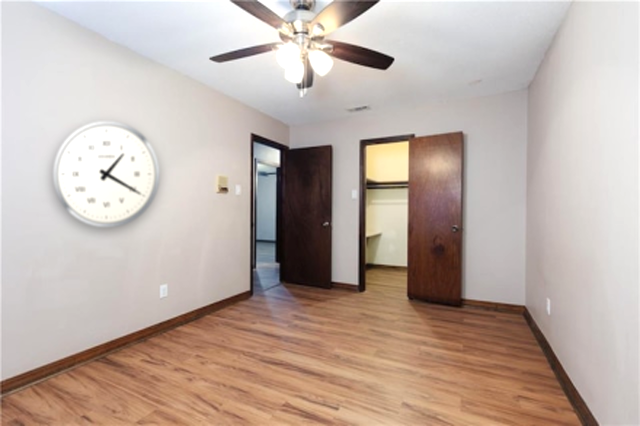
1:20
